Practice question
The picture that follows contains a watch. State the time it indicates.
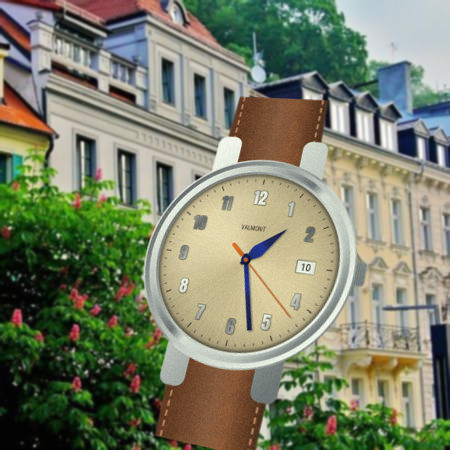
1:27:22
